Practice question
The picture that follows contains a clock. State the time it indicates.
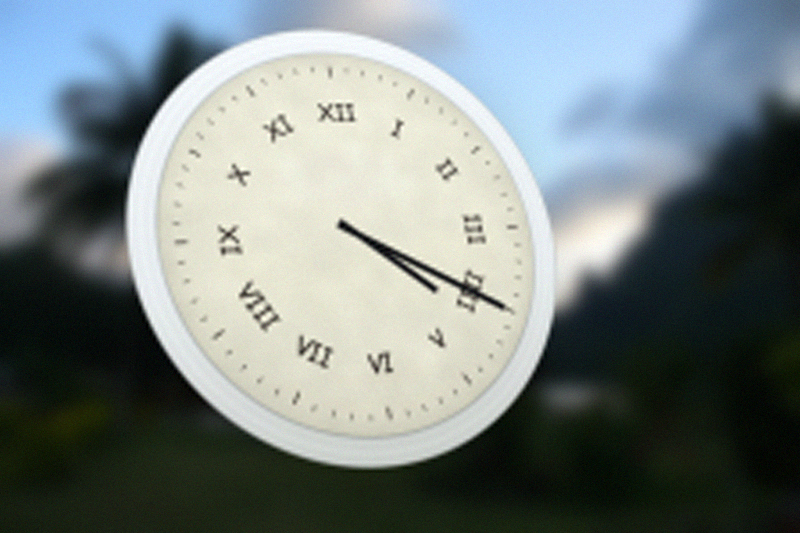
4:20
